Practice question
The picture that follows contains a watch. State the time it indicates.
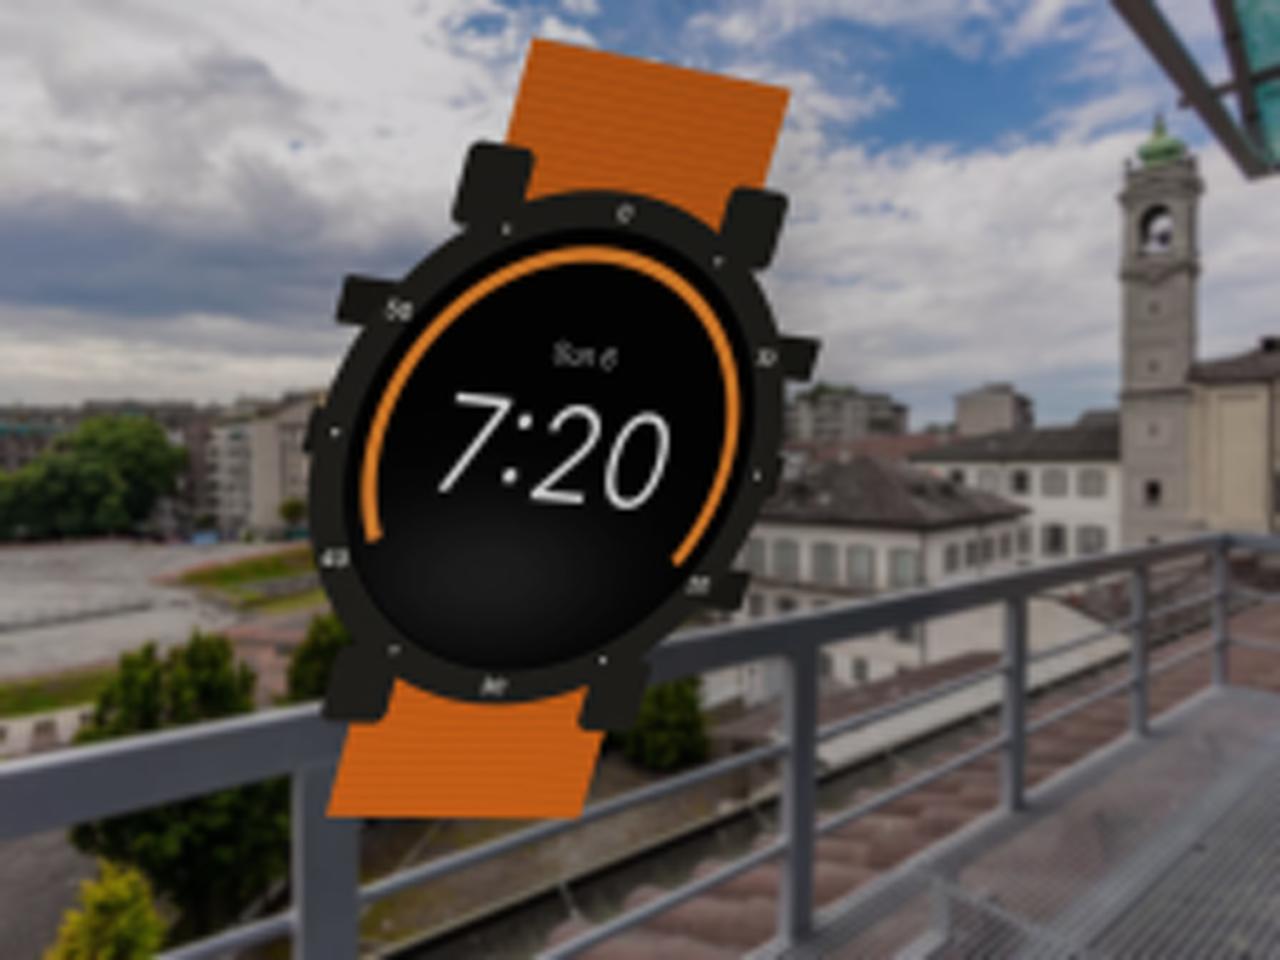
7:20
